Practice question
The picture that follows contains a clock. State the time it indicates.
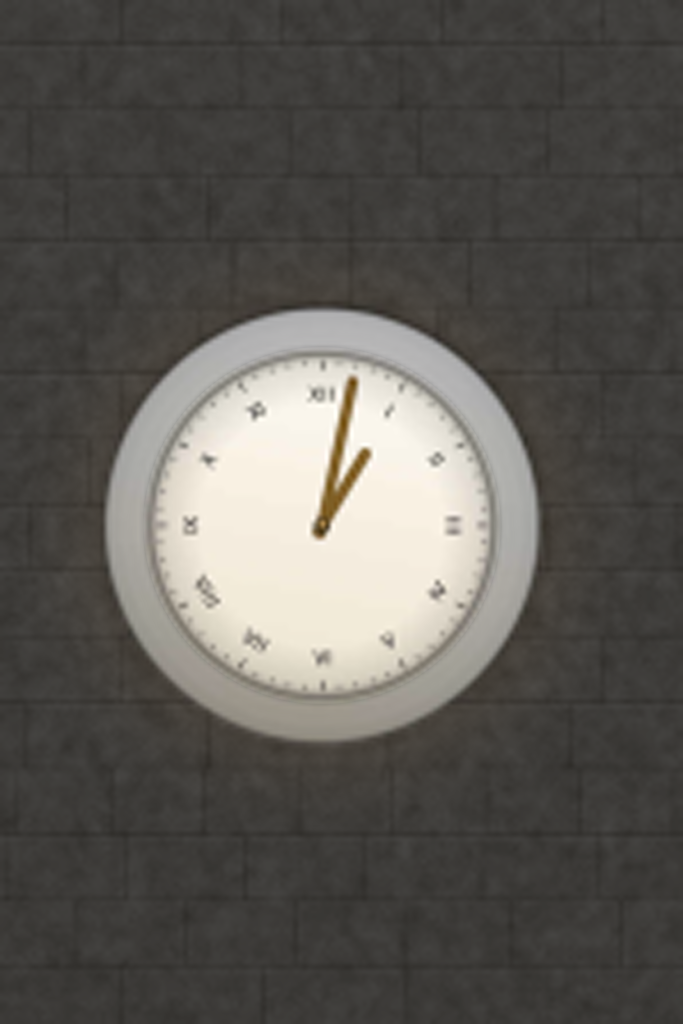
1:02
